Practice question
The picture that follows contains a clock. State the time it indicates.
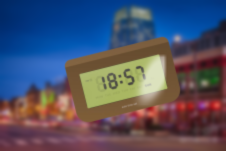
18:57
